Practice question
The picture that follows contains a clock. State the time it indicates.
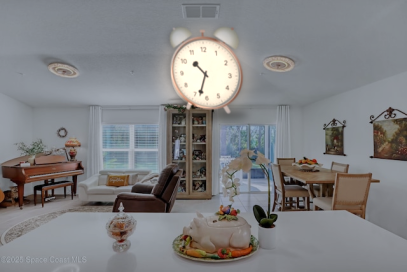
10:33
